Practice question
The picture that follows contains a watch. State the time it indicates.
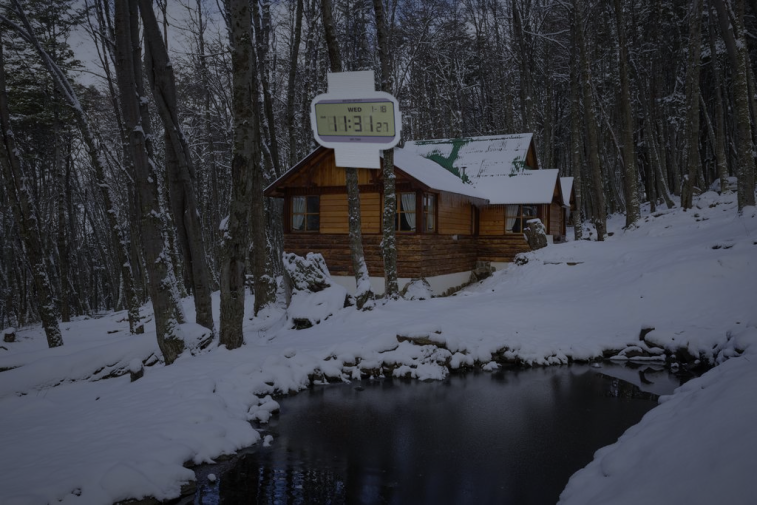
11:31:27
